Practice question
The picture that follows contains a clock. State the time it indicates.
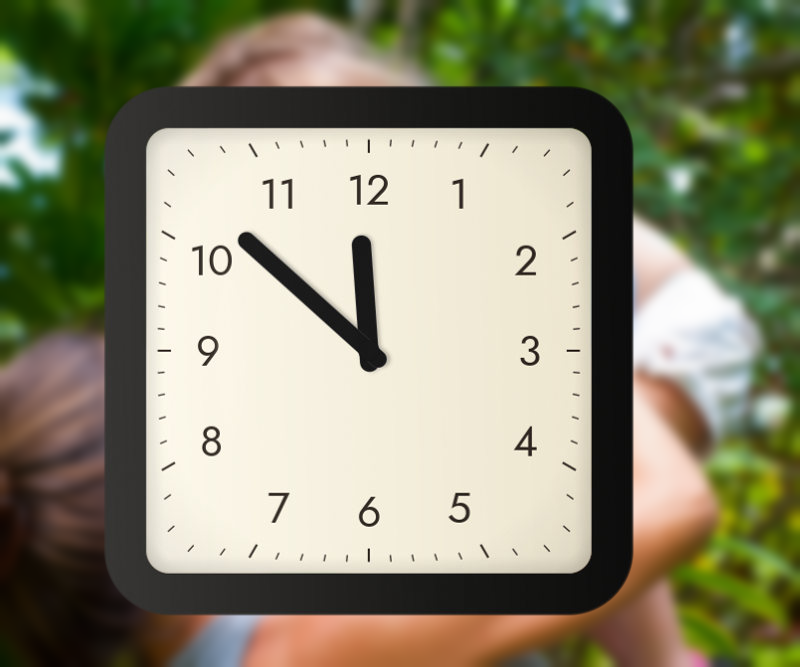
11:52
